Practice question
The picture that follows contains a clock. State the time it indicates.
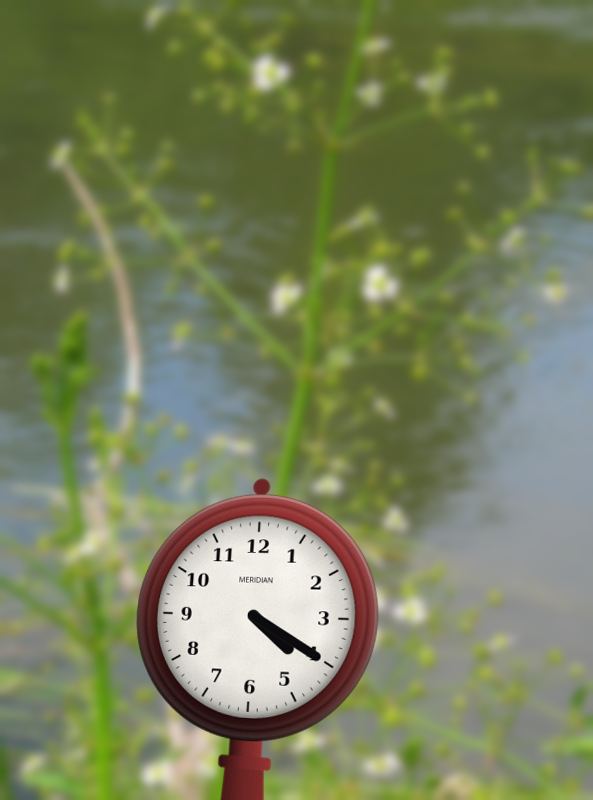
4:20
